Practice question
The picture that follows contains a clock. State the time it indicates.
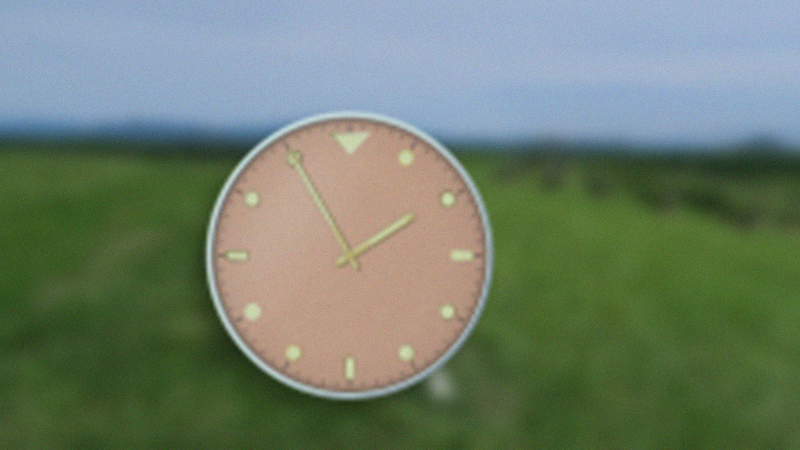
1:55
